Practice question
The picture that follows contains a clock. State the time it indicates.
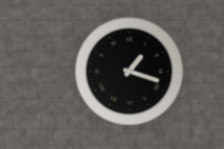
1:18
